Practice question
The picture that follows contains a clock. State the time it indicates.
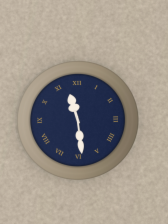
11:29
